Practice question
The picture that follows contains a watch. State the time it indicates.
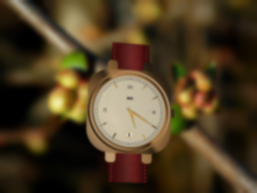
5:20
